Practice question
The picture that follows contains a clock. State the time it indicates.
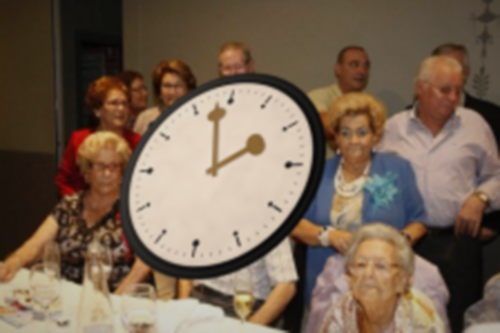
1:58
